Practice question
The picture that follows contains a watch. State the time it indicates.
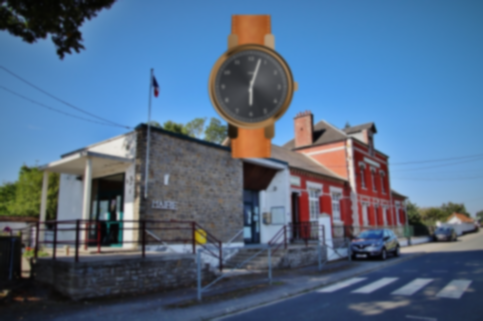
6:03
